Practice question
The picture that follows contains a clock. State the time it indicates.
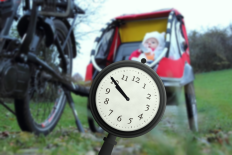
9:50
